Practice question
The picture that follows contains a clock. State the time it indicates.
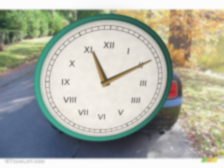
11:10
